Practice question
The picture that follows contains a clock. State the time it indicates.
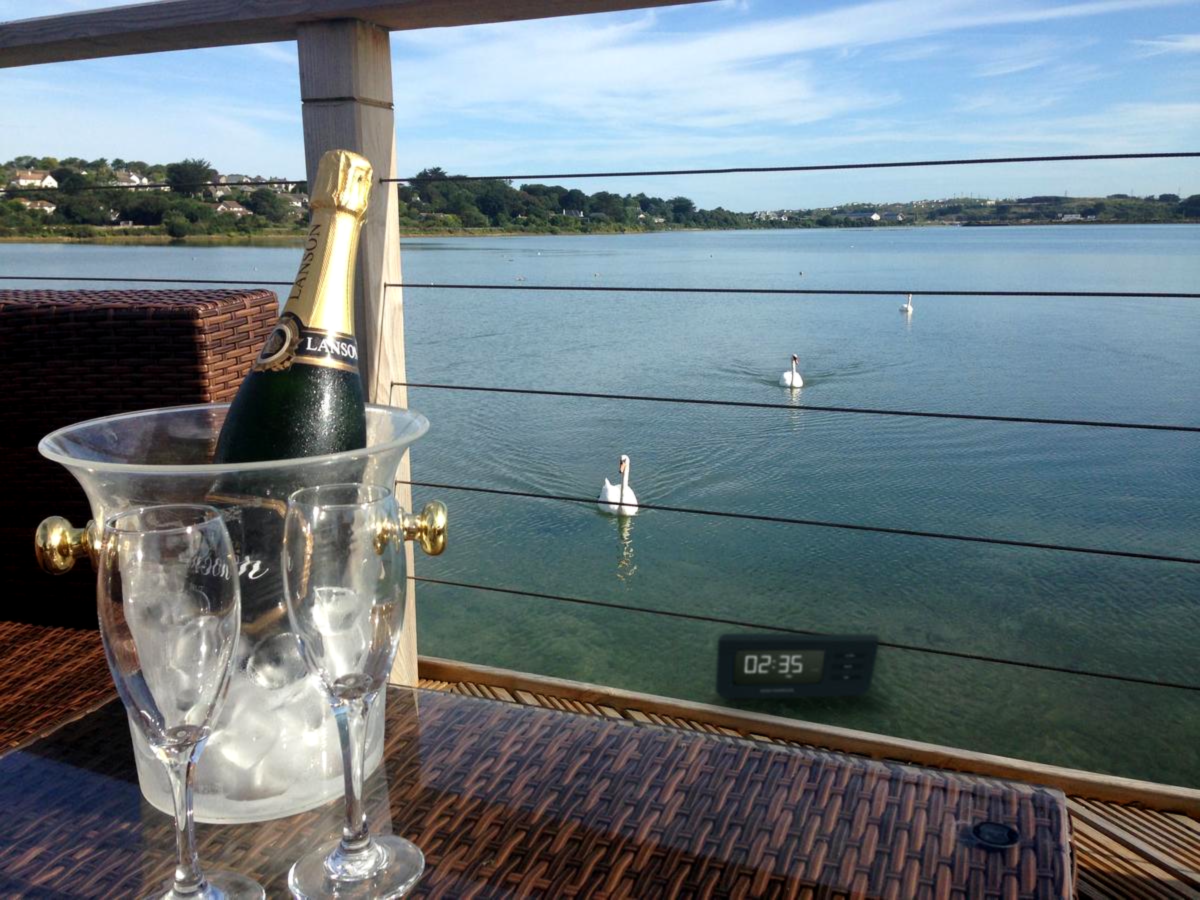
2:35
